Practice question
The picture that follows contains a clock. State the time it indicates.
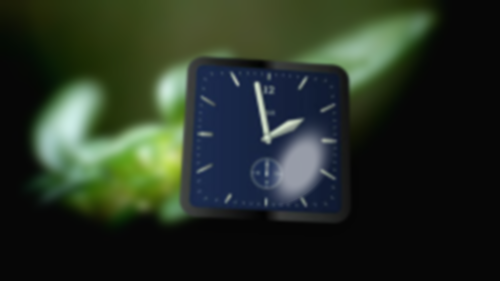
1:58
